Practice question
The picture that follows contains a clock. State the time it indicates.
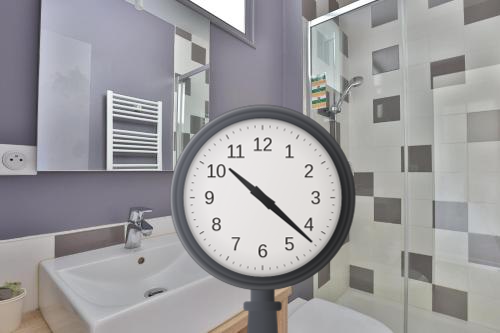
10:22
